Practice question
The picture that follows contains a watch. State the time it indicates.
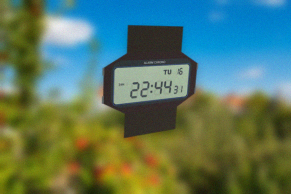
22:44:31
